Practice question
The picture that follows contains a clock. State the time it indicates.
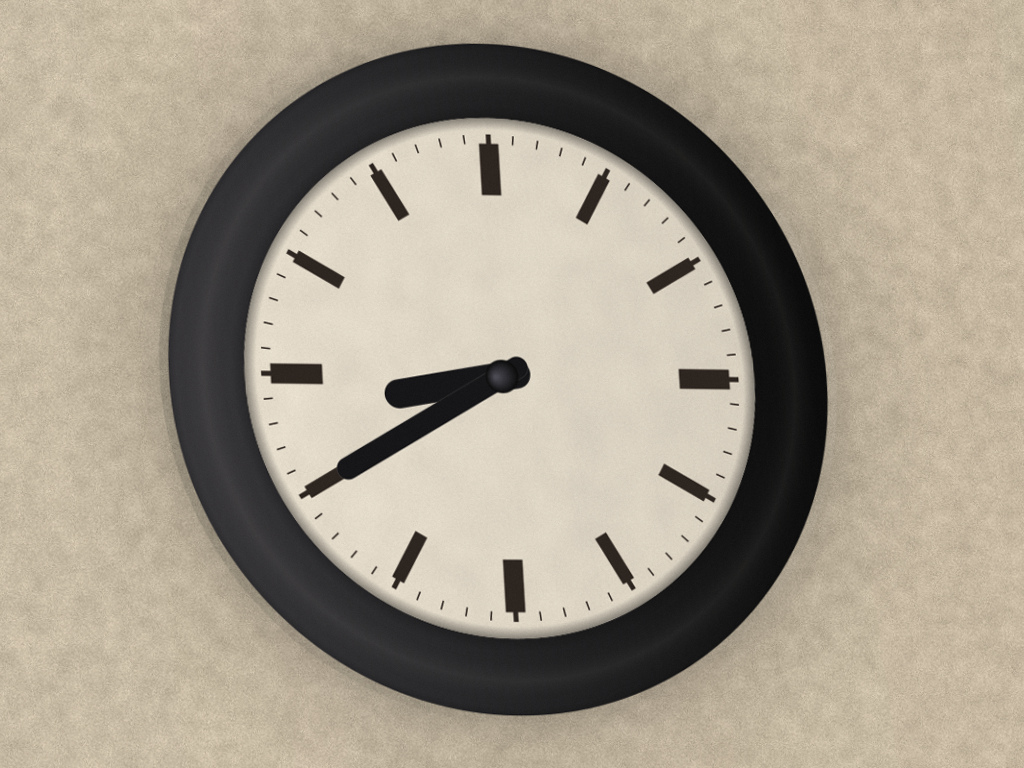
8:40
